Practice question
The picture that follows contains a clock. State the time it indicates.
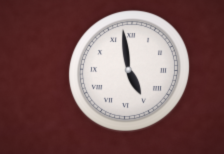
4:58
